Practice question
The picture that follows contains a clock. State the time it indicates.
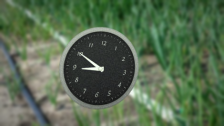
8:50
